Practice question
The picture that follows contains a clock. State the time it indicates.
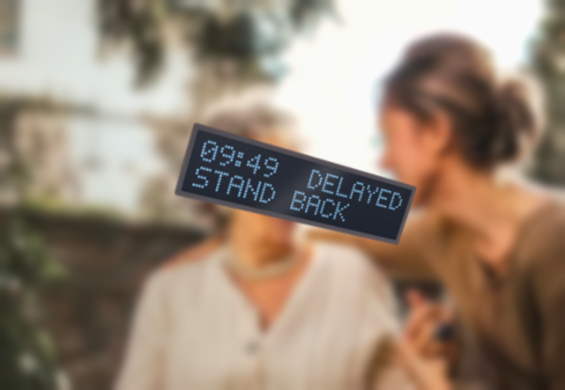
9:49
